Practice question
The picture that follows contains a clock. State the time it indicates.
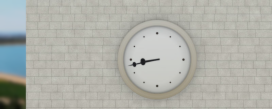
8:43
